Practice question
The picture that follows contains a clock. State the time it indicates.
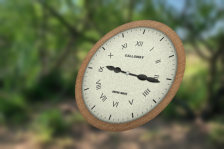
9:16
